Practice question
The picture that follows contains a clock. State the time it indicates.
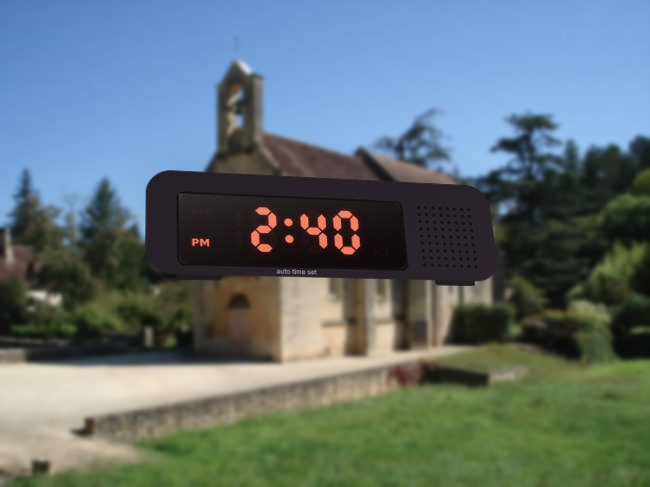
2:40
